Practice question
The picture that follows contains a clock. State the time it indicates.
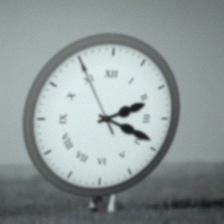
2:18:55
